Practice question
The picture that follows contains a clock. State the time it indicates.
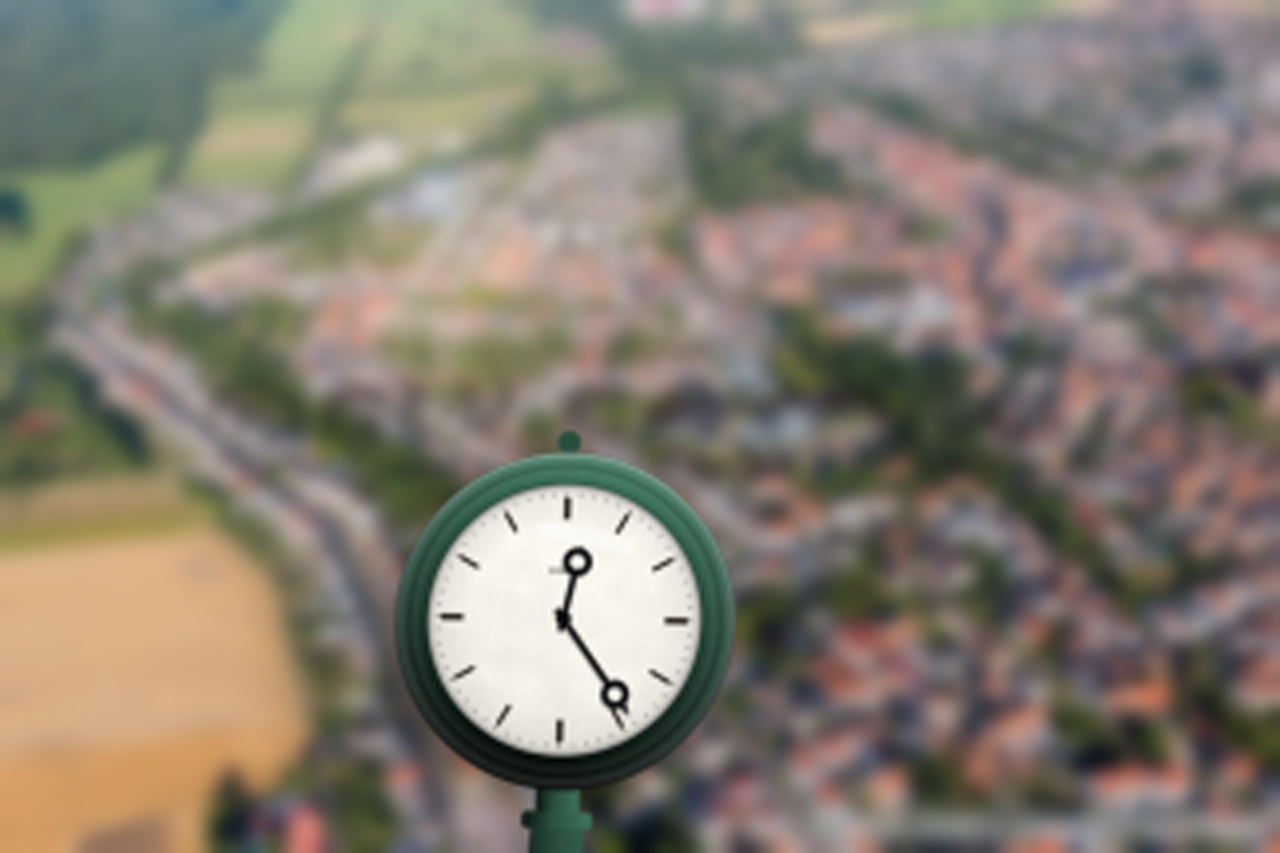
12:24
